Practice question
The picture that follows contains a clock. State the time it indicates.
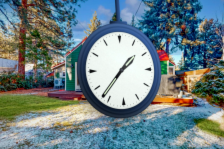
1:37
